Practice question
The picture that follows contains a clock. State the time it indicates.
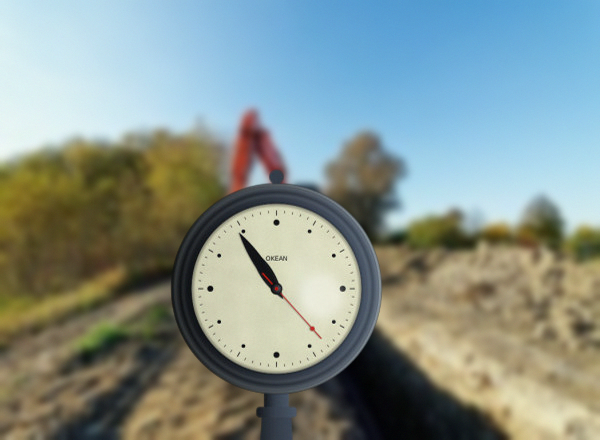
10:54:23
